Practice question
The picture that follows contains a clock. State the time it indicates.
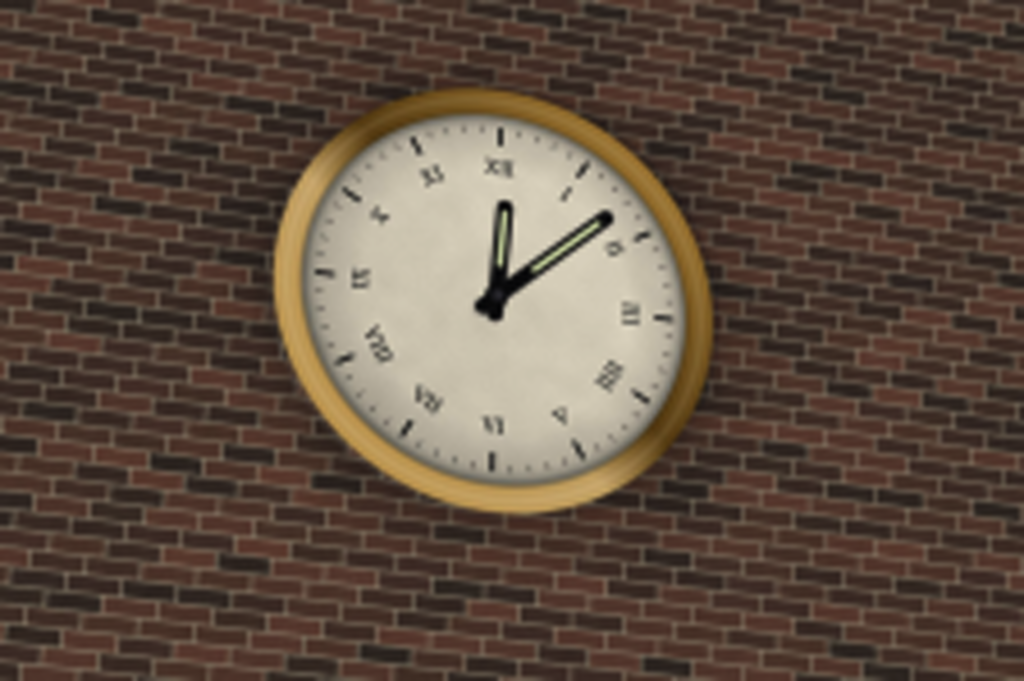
12:08
